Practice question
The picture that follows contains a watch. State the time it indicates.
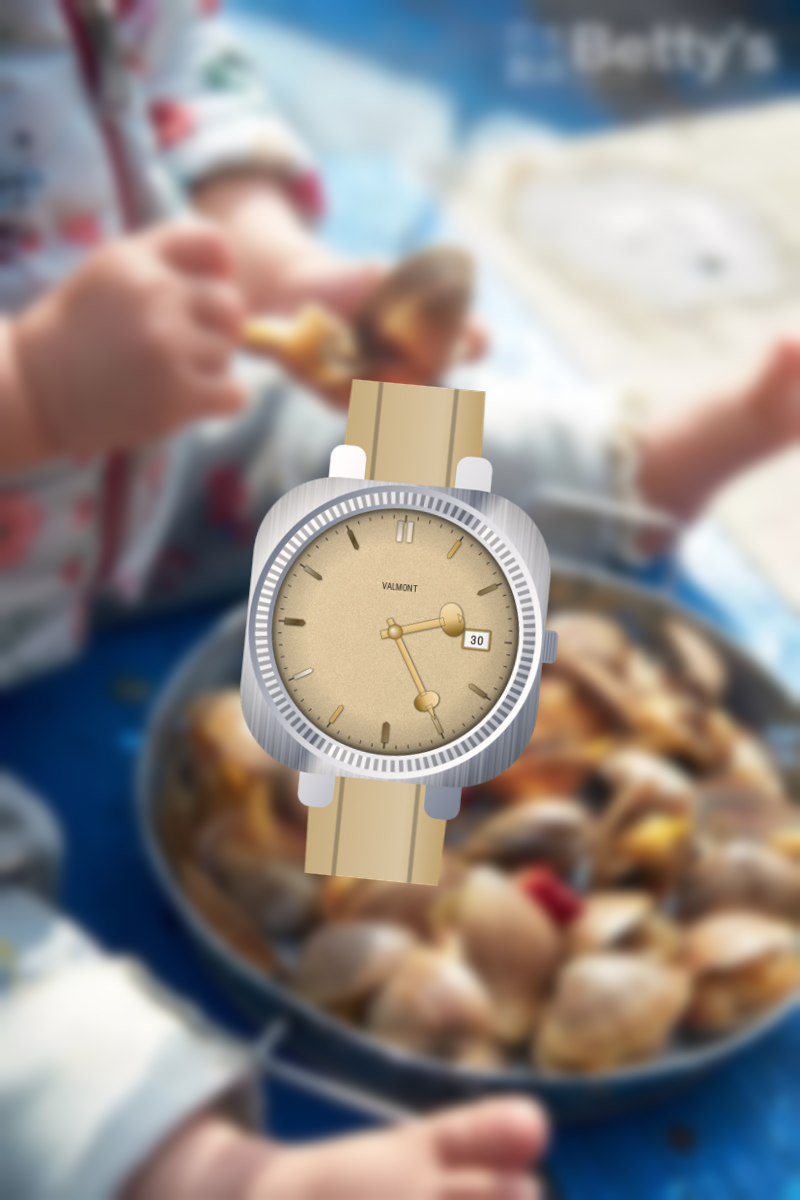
2:25
